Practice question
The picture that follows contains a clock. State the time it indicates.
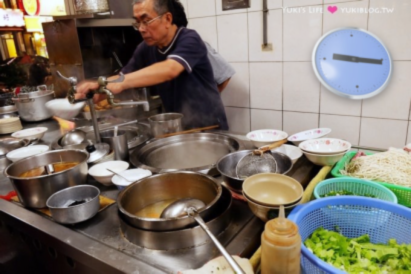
9:16
